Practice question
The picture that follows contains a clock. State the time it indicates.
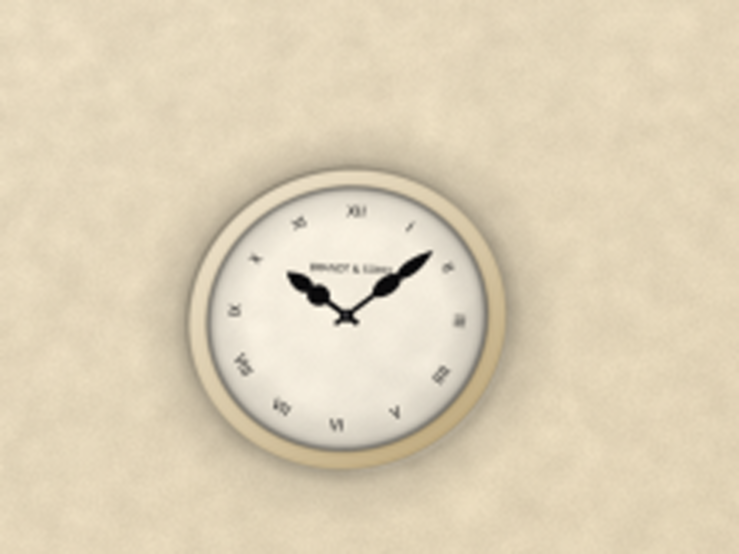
10:08
